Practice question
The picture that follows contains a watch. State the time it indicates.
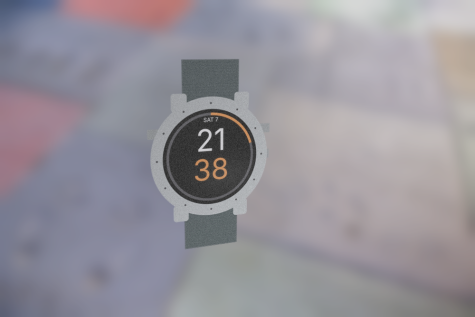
21:38
